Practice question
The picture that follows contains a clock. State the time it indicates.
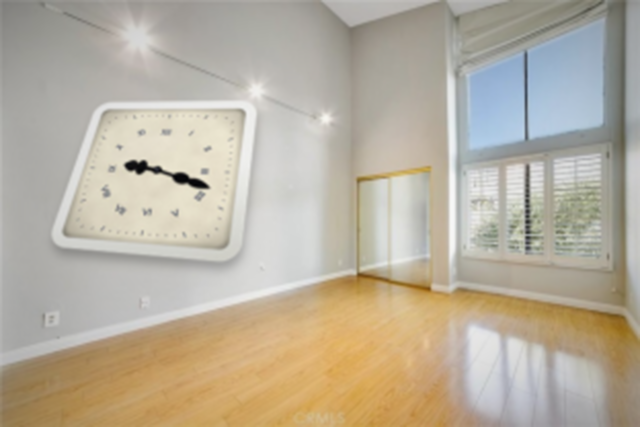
9:18
